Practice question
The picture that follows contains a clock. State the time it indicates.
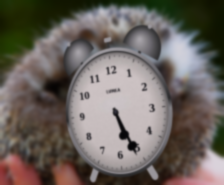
5:26
